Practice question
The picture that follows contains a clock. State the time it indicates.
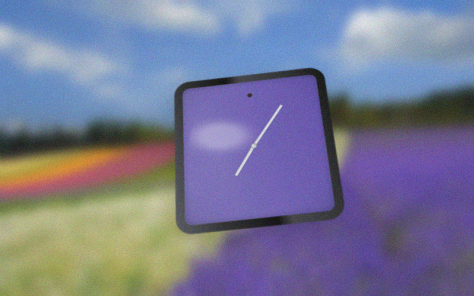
7:06
